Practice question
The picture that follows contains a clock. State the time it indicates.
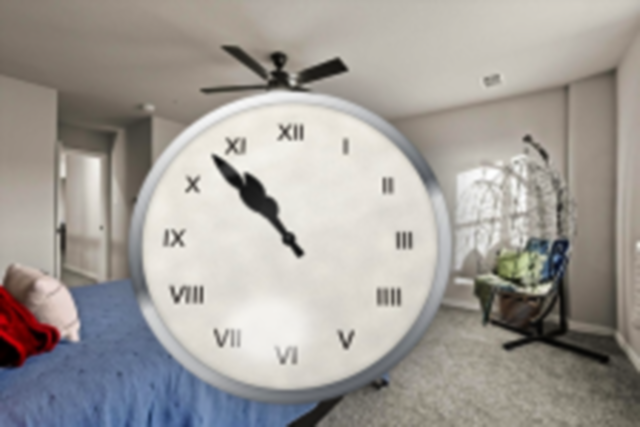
10:53
